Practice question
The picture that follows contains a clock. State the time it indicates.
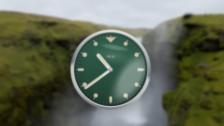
10:39
